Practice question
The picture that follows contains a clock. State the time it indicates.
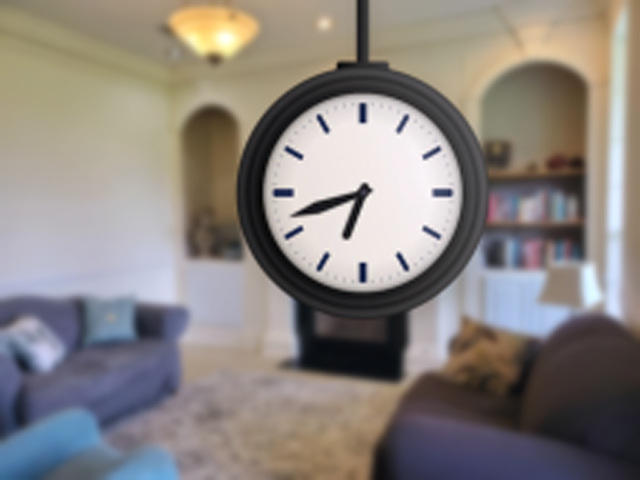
6:42
